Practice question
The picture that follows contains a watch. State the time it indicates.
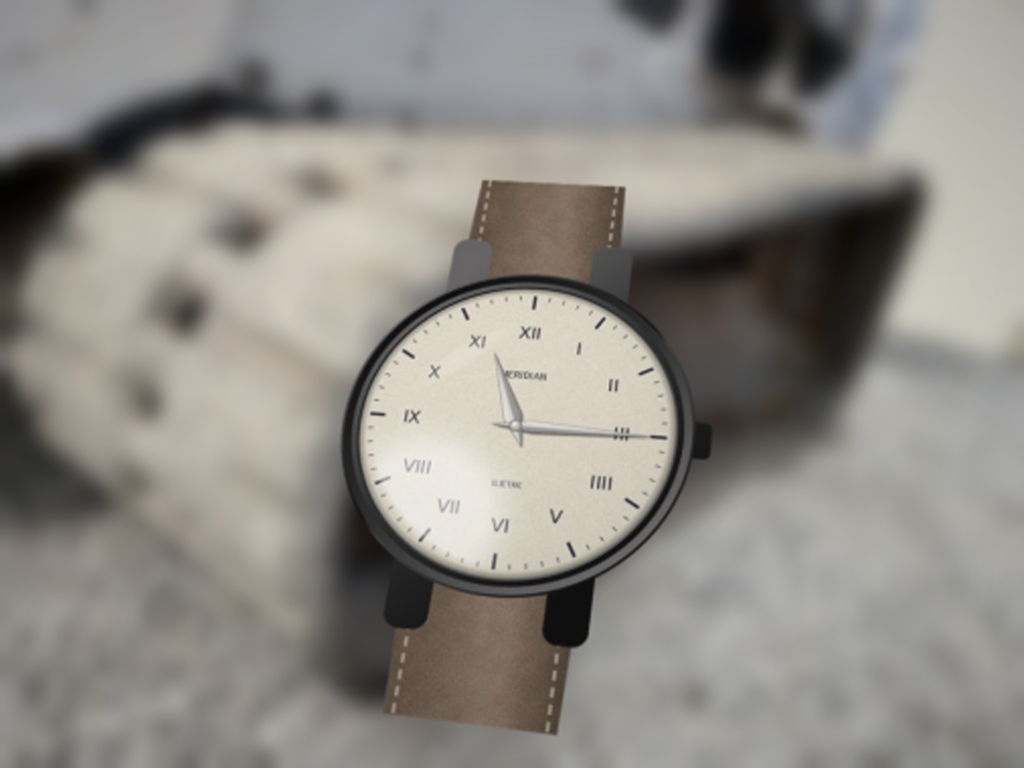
11:15
